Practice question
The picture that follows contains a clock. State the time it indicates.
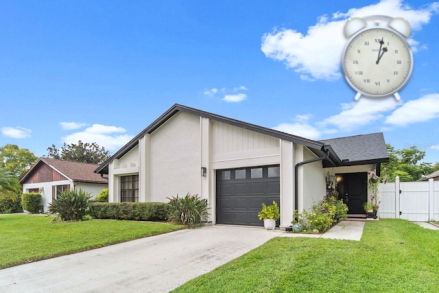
1:02
